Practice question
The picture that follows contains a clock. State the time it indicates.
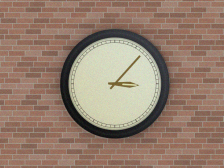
3:07
